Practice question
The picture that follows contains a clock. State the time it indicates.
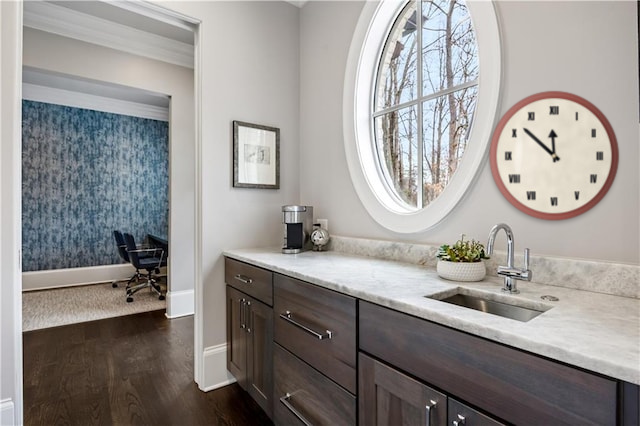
11:52
